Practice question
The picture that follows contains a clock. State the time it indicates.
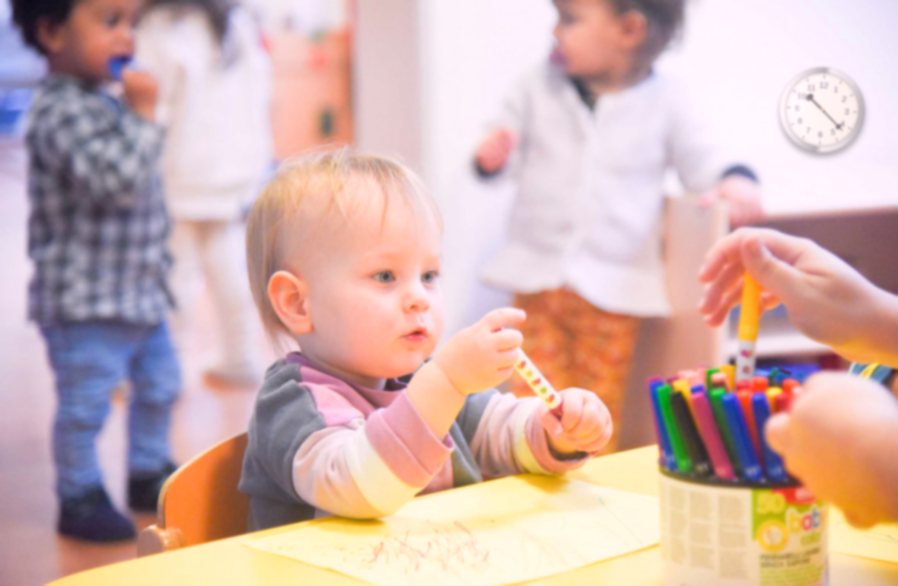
10:22
